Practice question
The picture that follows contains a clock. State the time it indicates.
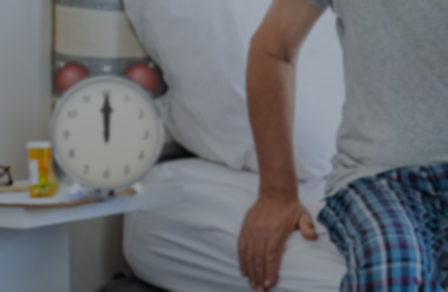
12:00
